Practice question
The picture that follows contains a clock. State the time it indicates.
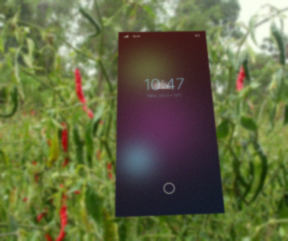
10:47
